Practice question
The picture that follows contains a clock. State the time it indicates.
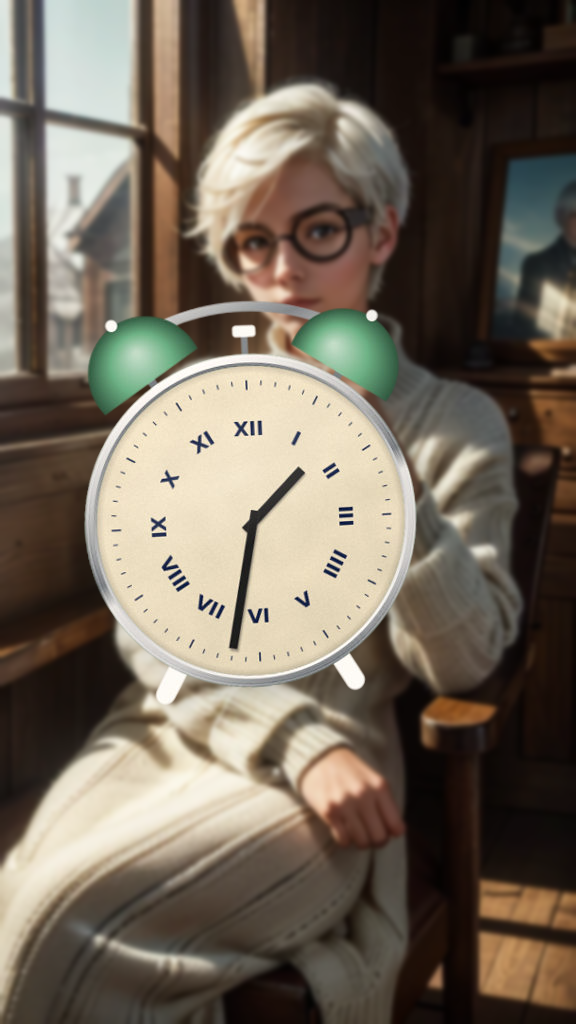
1:32
